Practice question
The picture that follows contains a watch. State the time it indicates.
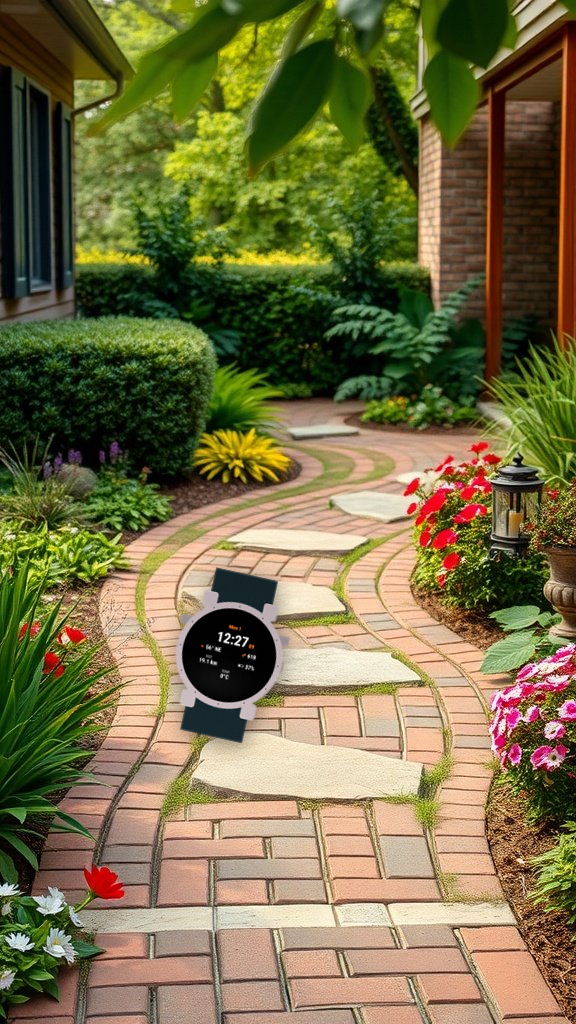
12:27
